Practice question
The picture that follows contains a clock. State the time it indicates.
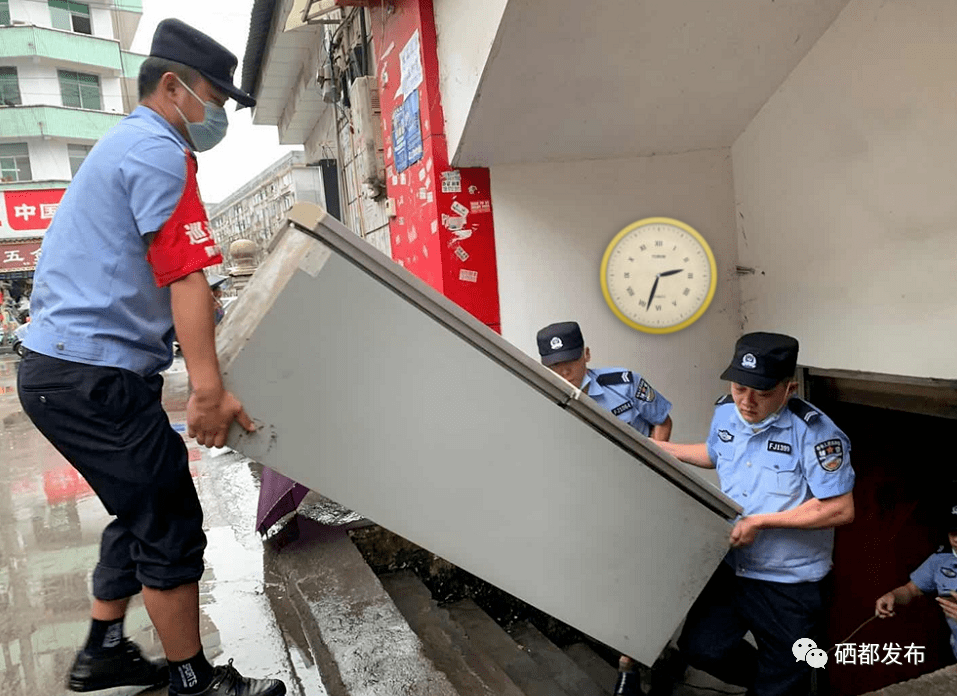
2:33
